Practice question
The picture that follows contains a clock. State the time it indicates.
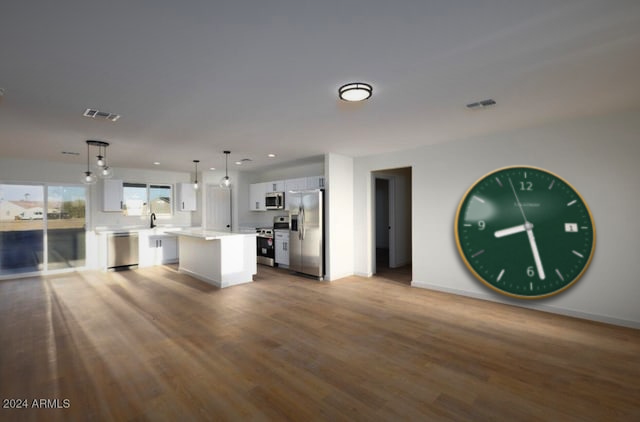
8:27:57
